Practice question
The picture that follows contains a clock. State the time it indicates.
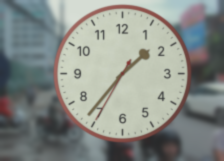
1:36:35
